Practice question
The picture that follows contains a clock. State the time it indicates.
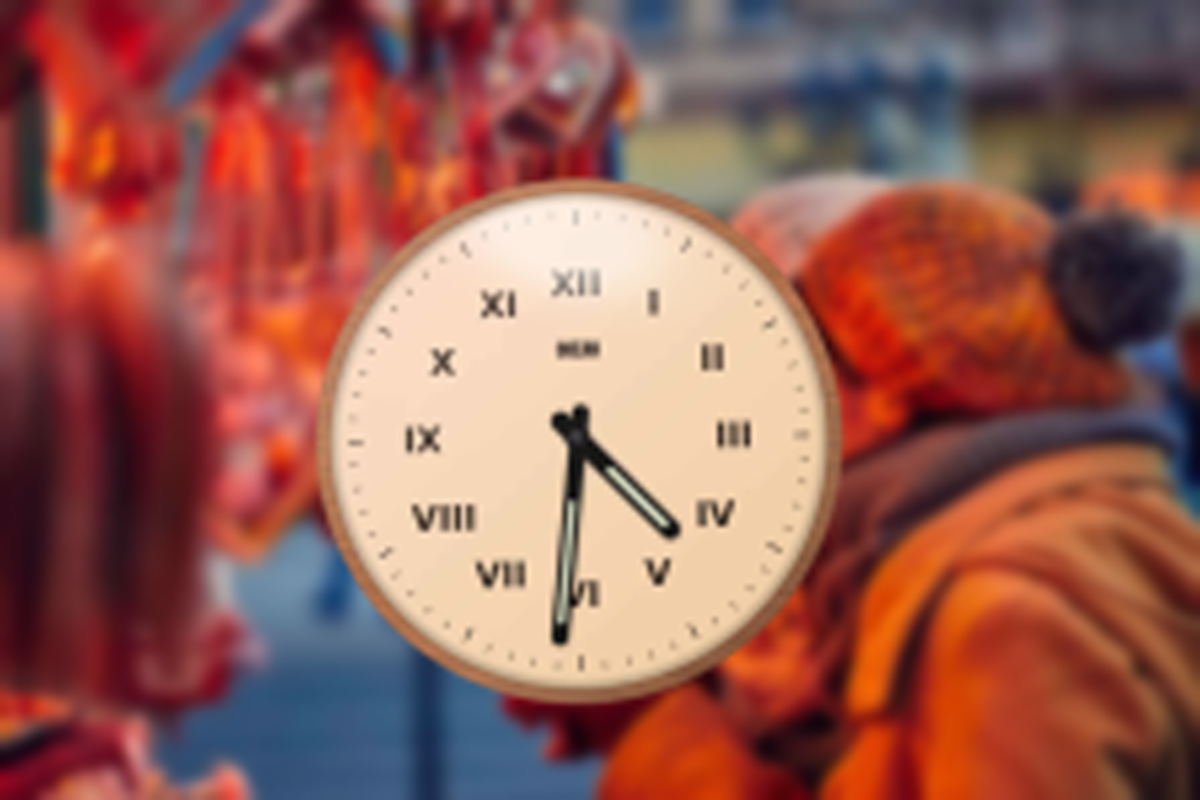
4:31
